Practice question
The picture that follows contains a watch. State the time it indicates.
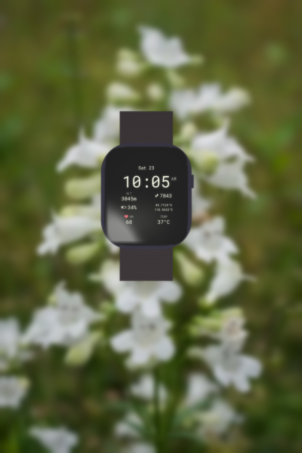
10:05
